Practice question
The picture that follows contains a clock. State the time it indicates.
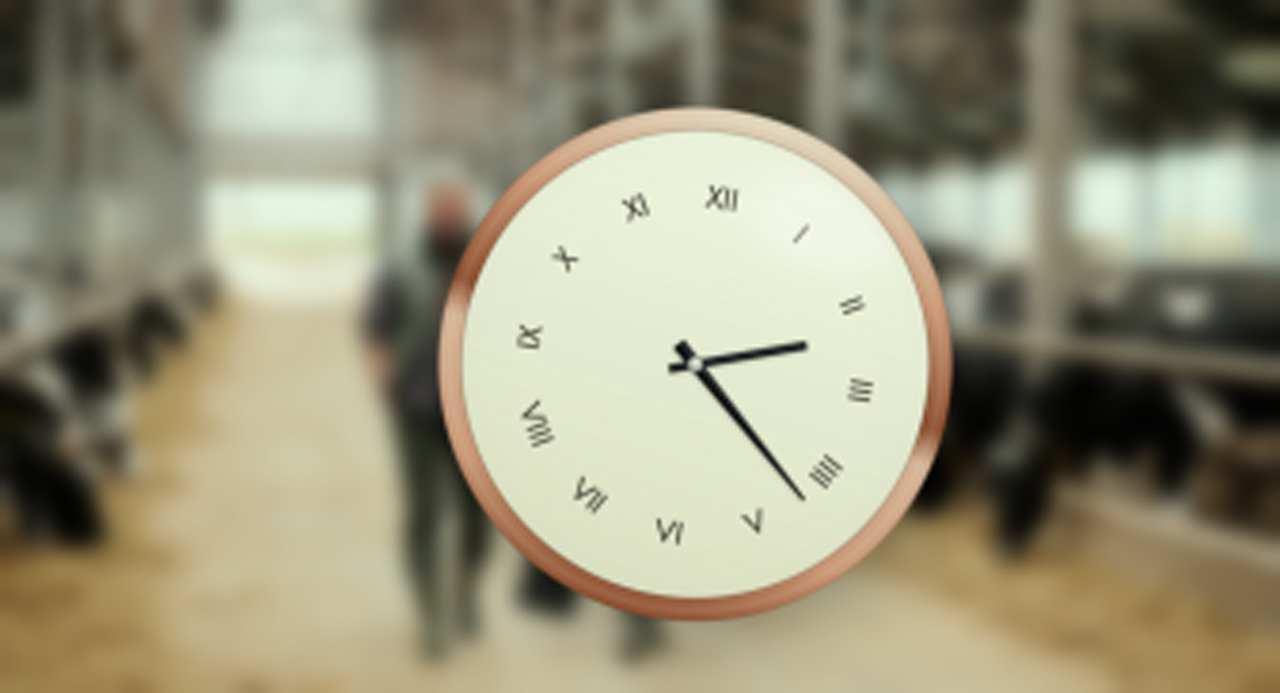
2:22
